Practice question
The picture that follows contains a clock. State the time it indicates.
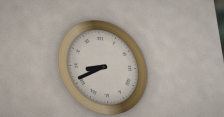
8:41
